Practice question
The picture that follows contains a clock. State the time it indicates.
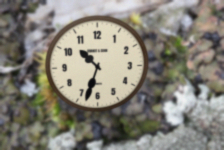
10:33
